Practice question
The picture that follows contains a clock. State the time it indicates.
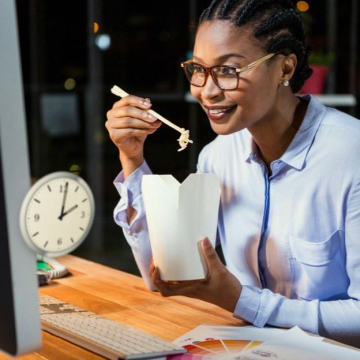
2:01
